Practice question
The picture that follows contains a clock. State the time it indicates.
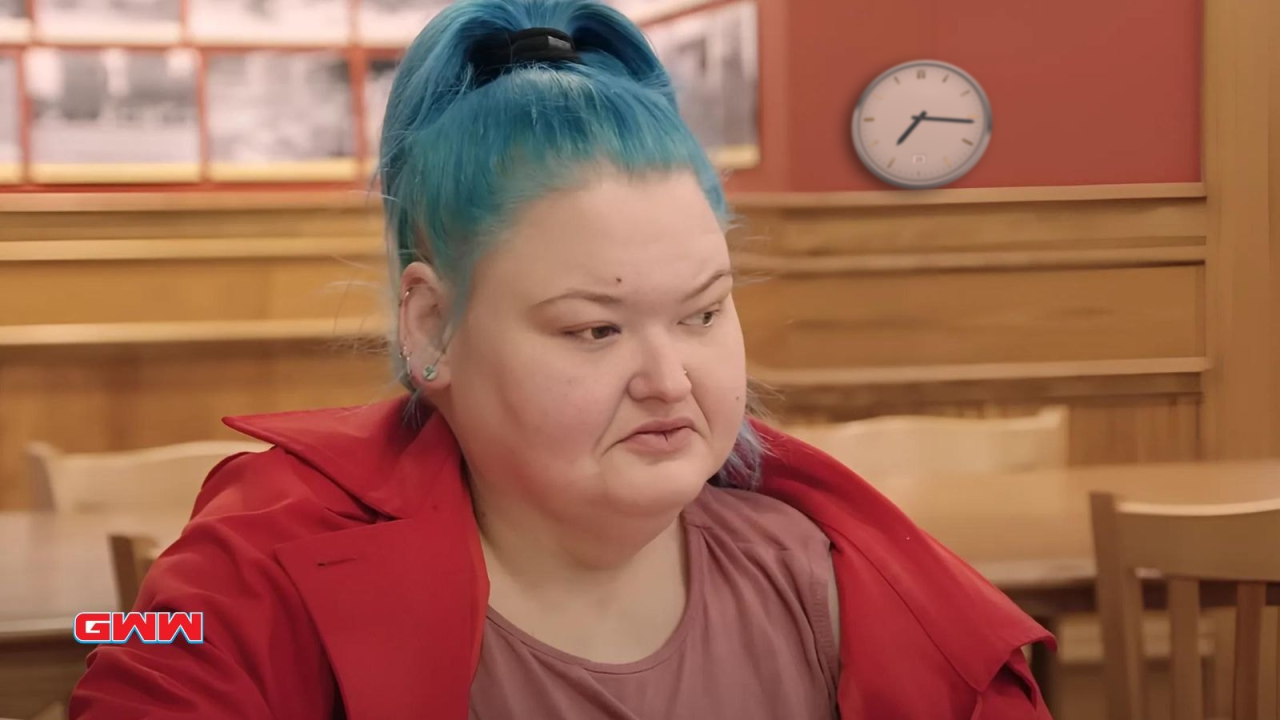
7:16
